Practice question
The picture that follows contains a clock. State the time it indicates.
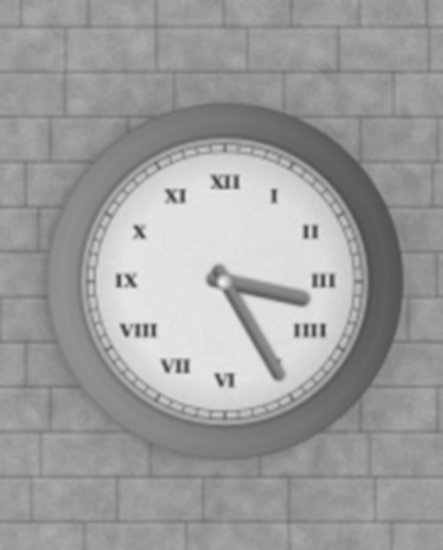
3:25
